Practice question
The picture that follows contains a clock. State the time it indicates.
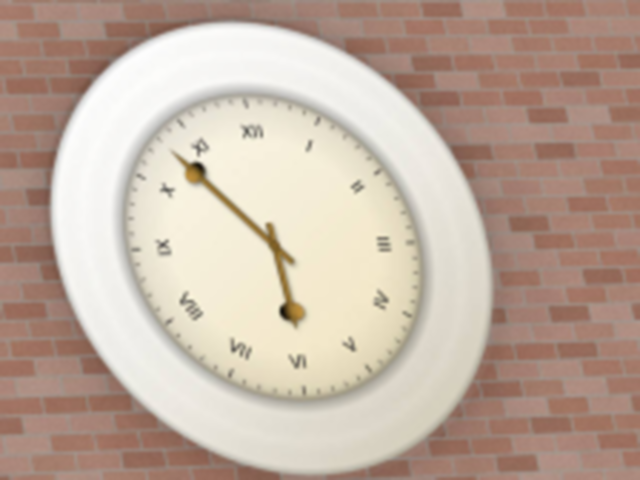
5:53
